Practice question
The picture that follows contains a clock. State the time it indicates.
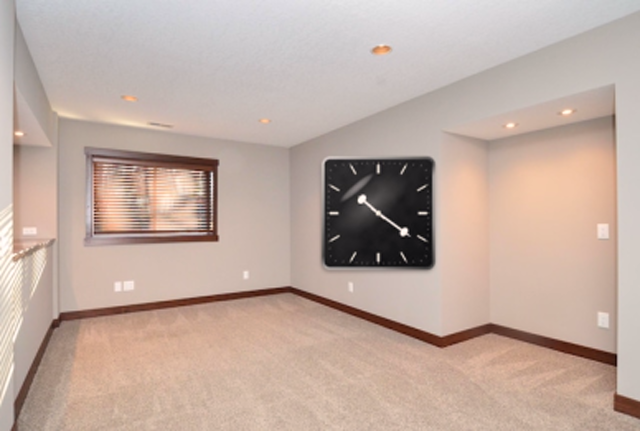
10:21
